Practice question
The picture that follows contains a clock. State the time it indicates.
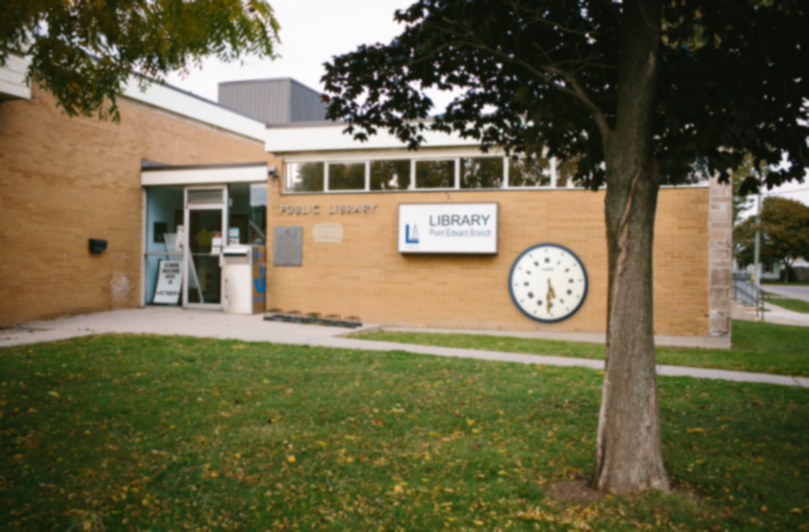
5:31
